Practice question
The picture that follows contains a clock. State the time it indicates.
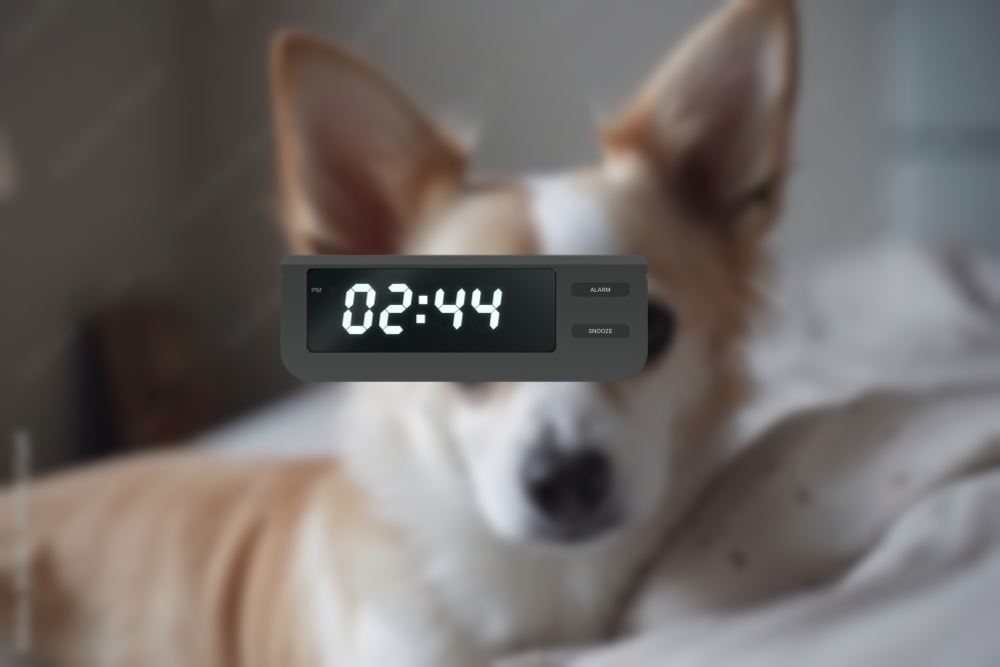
2:44
